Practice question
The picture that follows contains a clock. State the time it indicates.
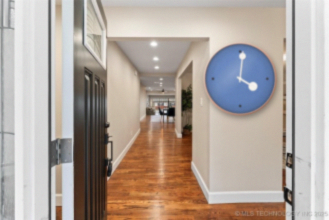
4:01
